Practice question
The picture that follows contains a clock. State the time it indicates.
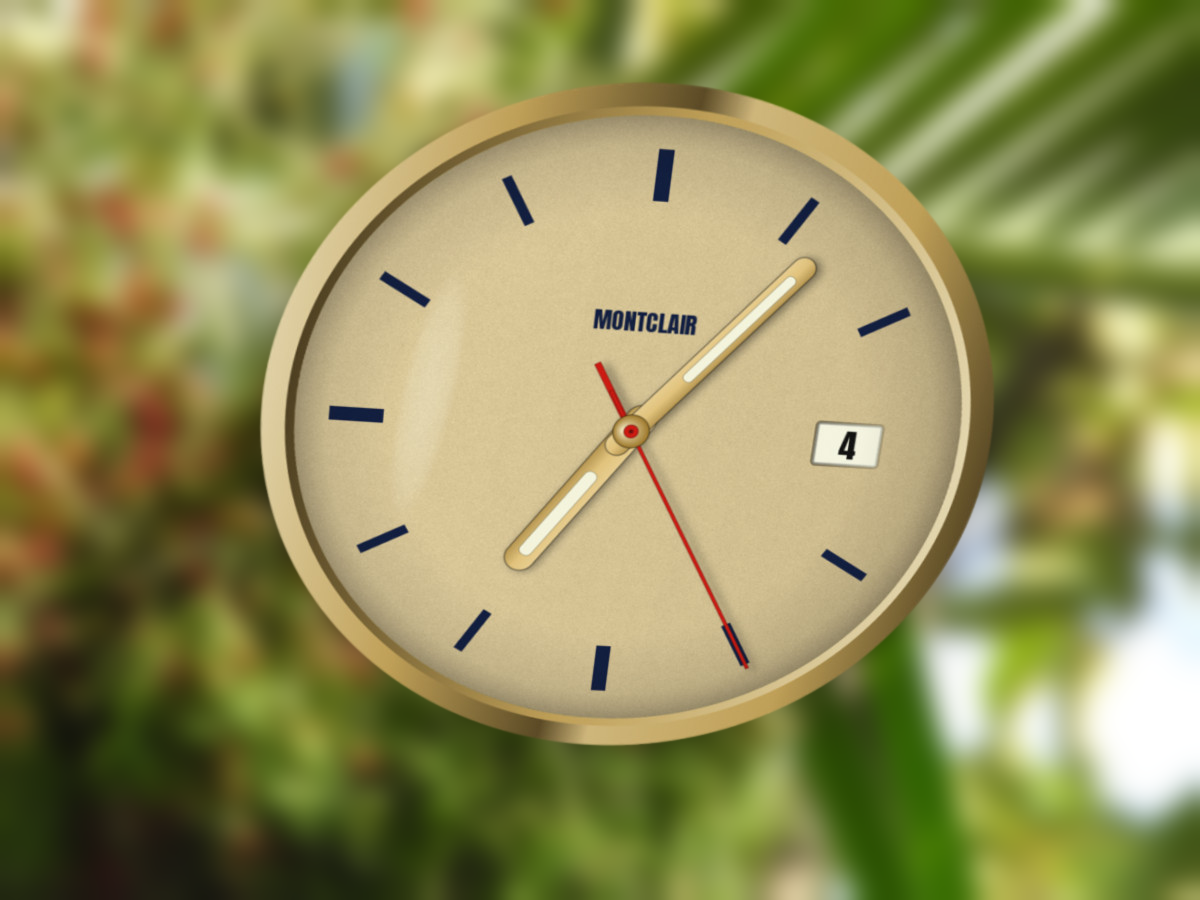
7:06:25
